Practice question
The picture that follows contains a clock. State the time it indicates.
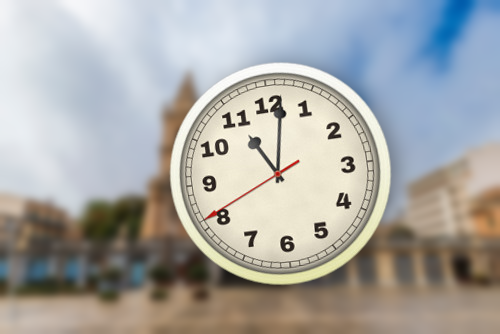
11:01:41
